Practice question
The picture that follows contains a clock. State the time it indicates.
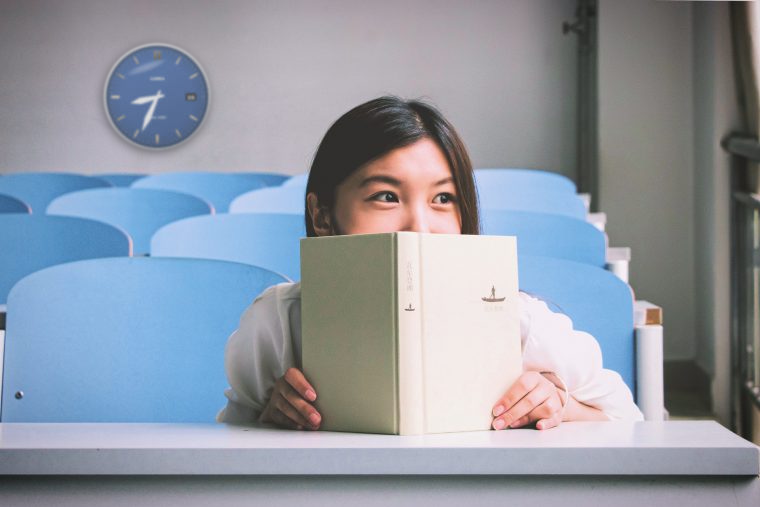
8:34
